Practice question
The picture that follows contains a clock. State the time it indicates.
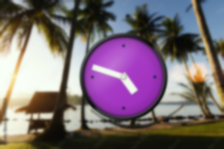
4:48
